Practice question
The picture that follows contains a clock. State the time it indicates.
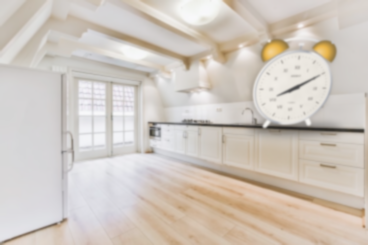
8:10
